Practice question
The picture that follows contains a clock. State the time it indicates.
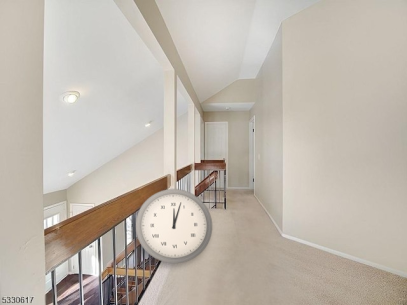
12:03
